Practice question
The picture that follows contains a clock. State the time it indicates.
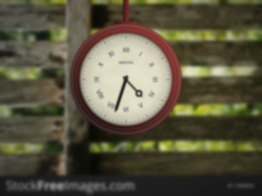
4:33
